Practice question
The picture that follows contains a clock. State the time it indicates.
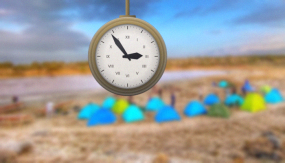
2:54
